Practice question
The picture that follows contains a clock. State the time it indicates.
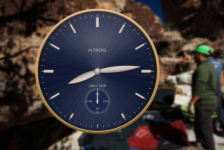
8:14
